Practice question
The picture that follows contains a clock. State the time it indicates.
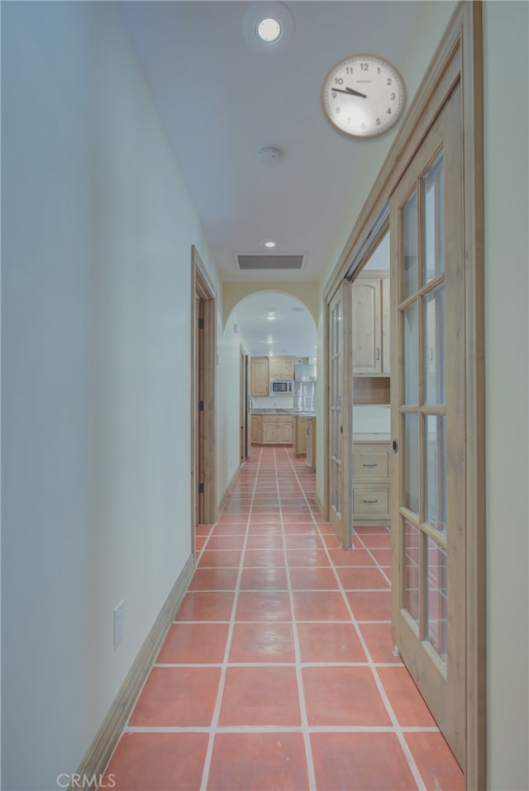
9:47
